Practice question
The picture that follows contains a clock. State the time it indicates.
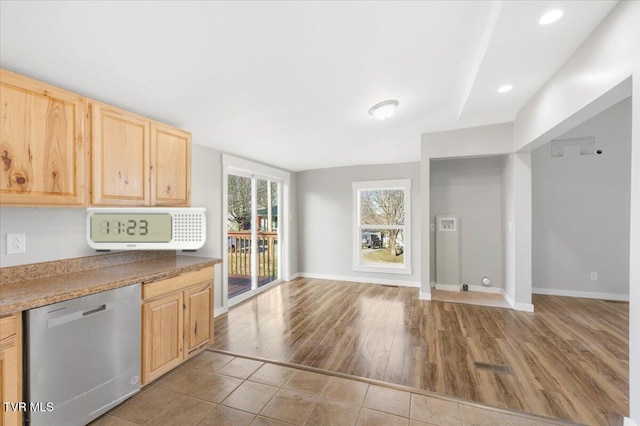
11:23
